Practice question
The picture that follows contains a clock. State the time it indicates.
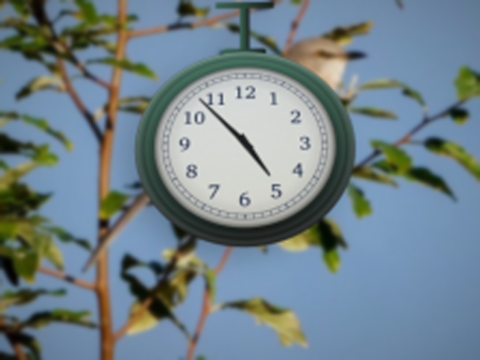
4:53
